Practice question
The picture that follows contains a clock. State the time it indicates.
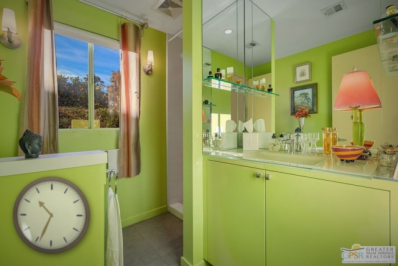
10:34
